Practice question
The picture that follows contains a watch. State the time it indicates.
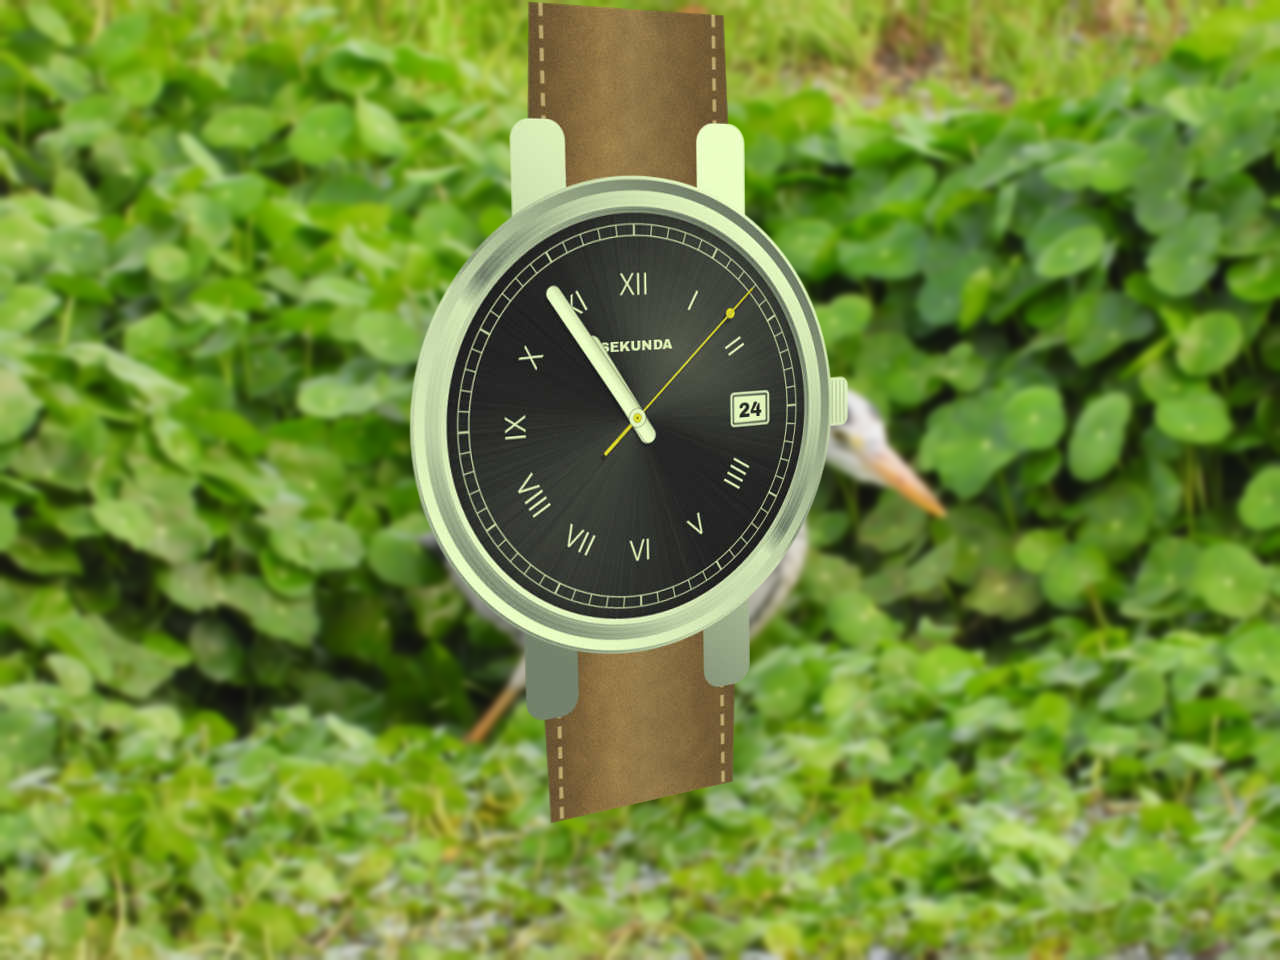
10:54:08
